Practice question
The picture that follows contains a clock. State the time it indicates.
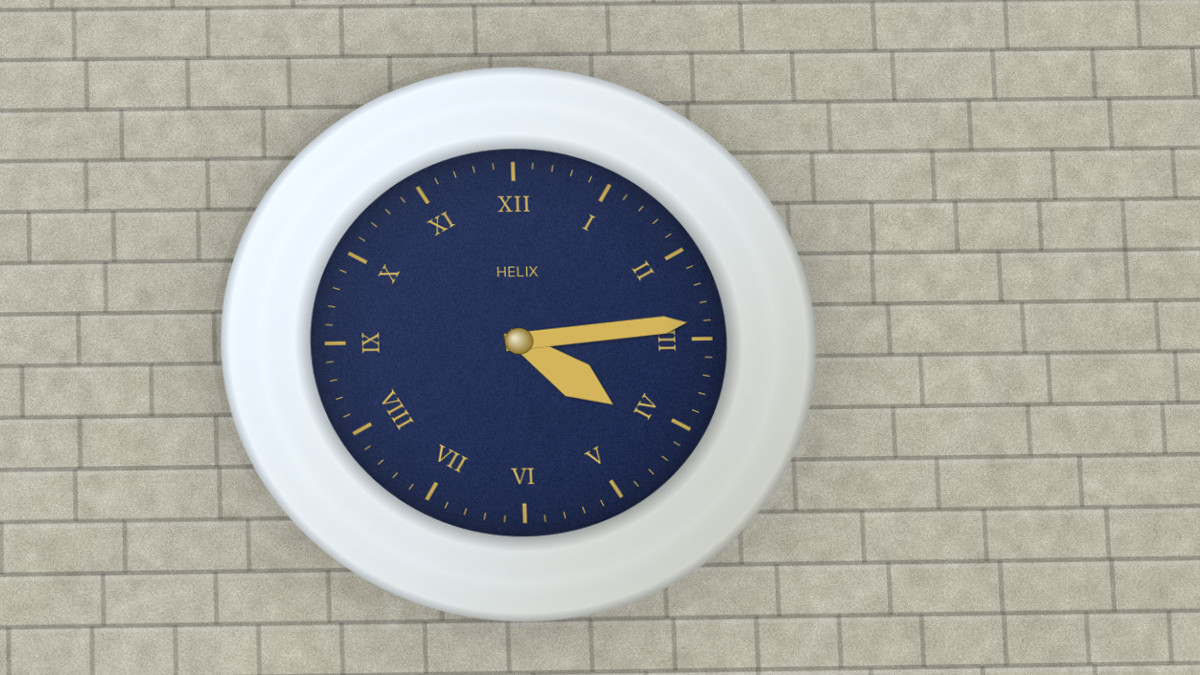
4:14
